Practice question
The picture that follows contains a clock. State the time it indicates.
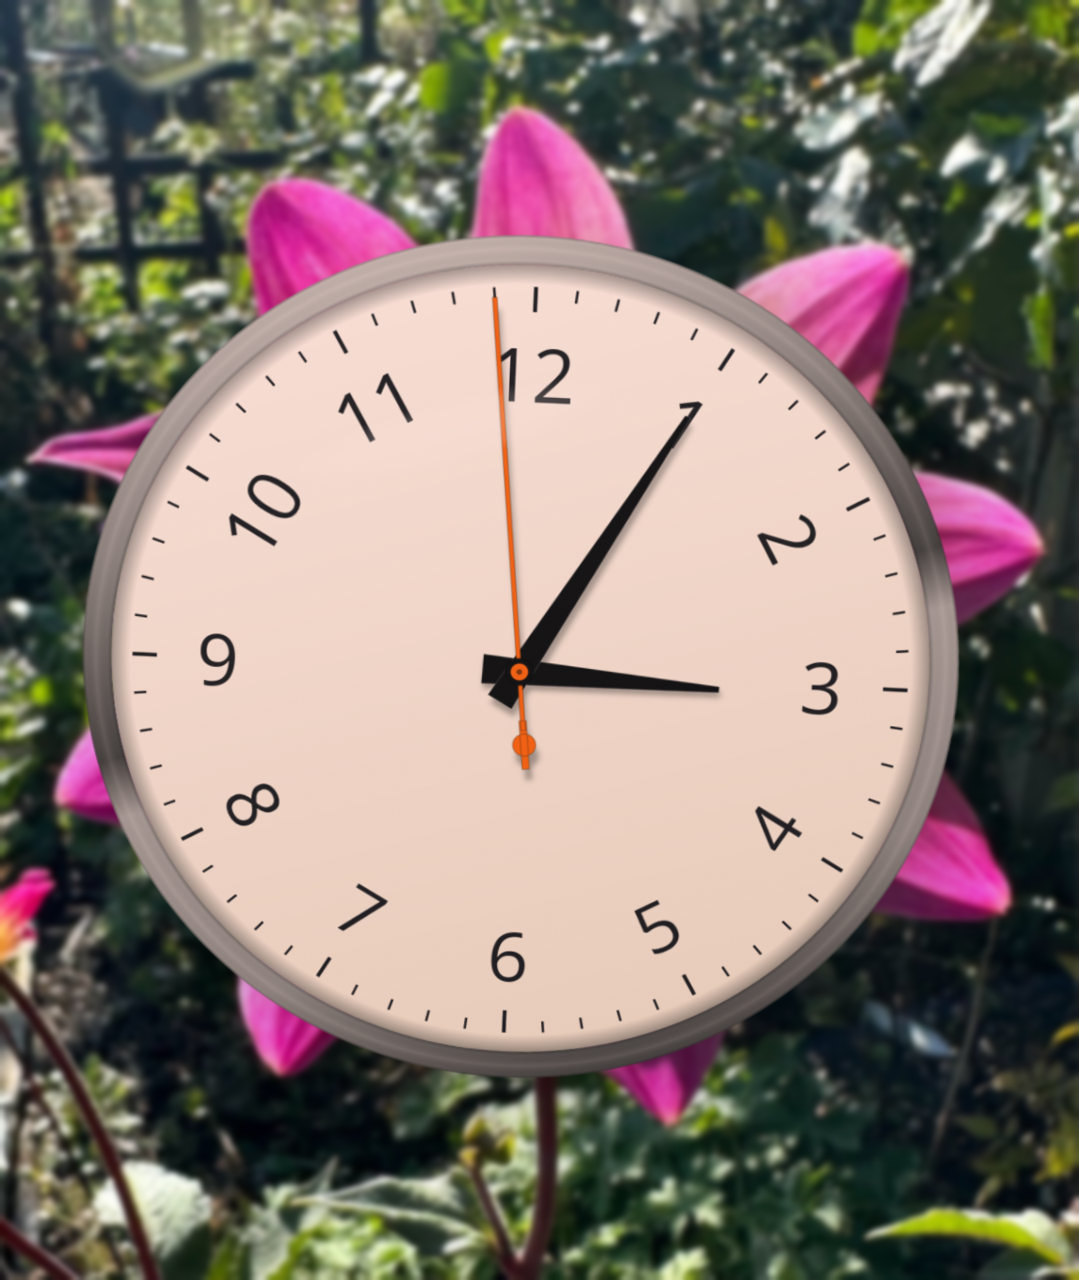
3:04:59
